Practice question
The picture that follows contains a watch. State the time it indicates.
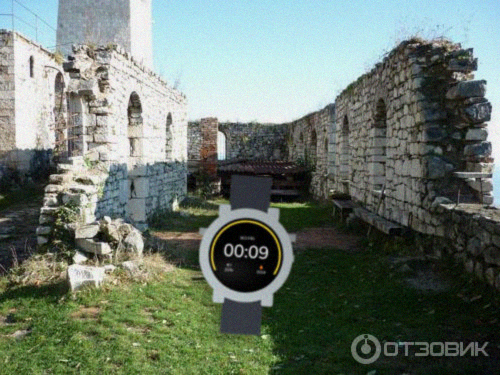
0:09
